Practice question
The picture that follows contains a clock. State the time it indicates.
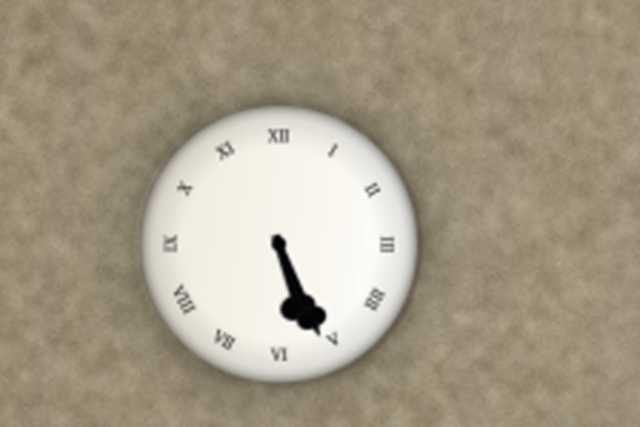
5:26
